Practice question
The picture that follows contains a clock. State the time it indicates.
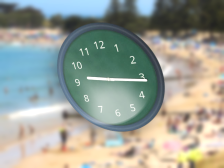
9:16
